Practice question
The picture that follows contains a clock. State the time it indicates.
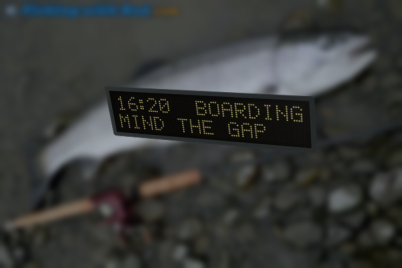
16:20
